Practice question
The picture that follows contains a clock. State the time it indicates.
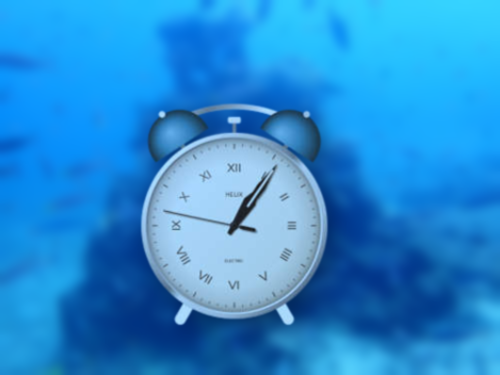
1:05:47
